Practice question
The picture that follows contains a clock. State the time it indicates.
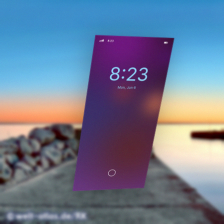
8:23
